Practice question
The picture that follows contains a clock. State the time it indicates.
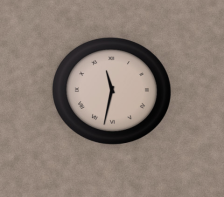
11:32
